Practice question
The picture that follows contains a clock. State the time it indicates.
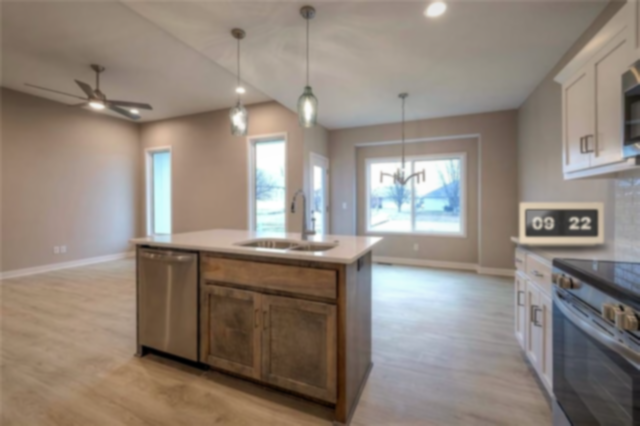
9:22
